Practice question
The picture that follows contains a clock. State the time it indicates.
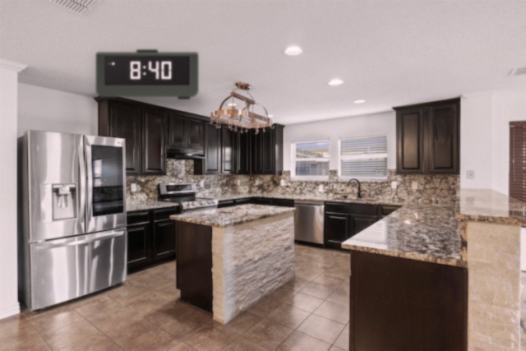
8:40
